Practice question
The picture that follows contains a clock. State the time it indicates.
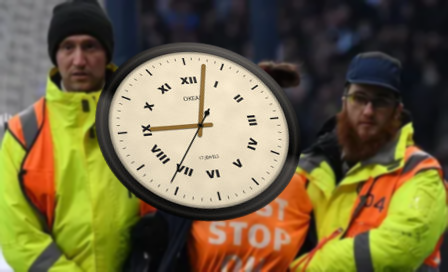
9:02:36
